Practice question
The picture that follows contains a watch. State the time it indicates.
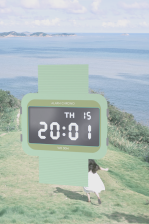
20:01
